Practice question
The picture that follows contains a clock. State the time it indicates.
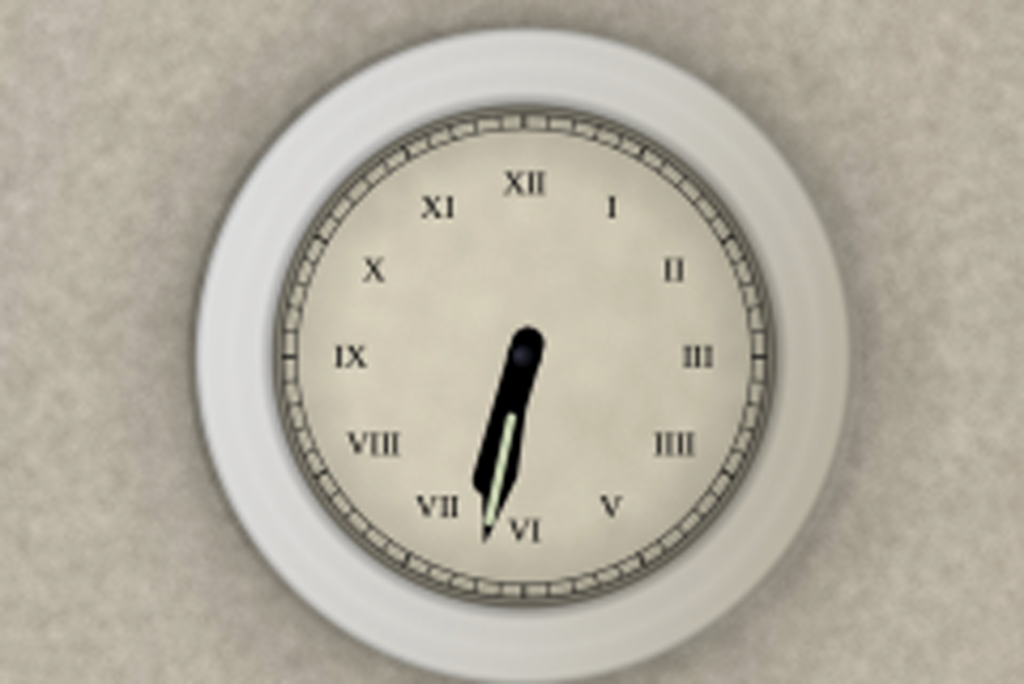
6:32
